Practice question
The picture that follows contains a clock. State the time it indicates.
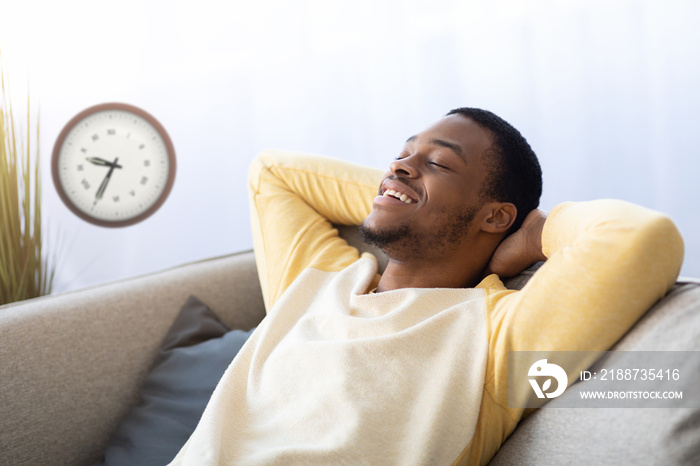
9:35
